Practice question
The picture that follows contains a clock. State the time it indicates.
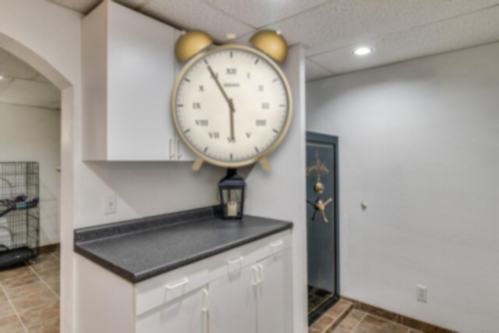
5:55
